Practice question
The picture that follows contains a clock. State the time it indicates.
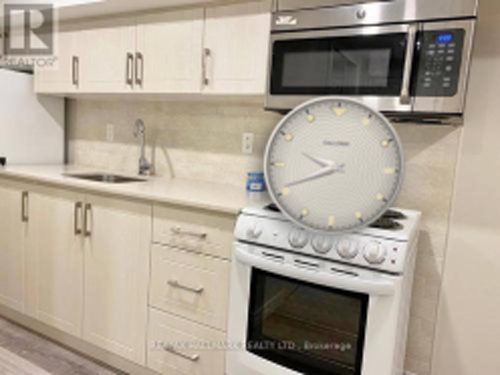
9:41
